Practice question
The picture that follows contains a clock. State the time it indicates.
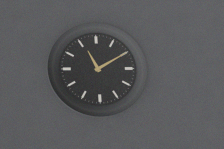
11:10
